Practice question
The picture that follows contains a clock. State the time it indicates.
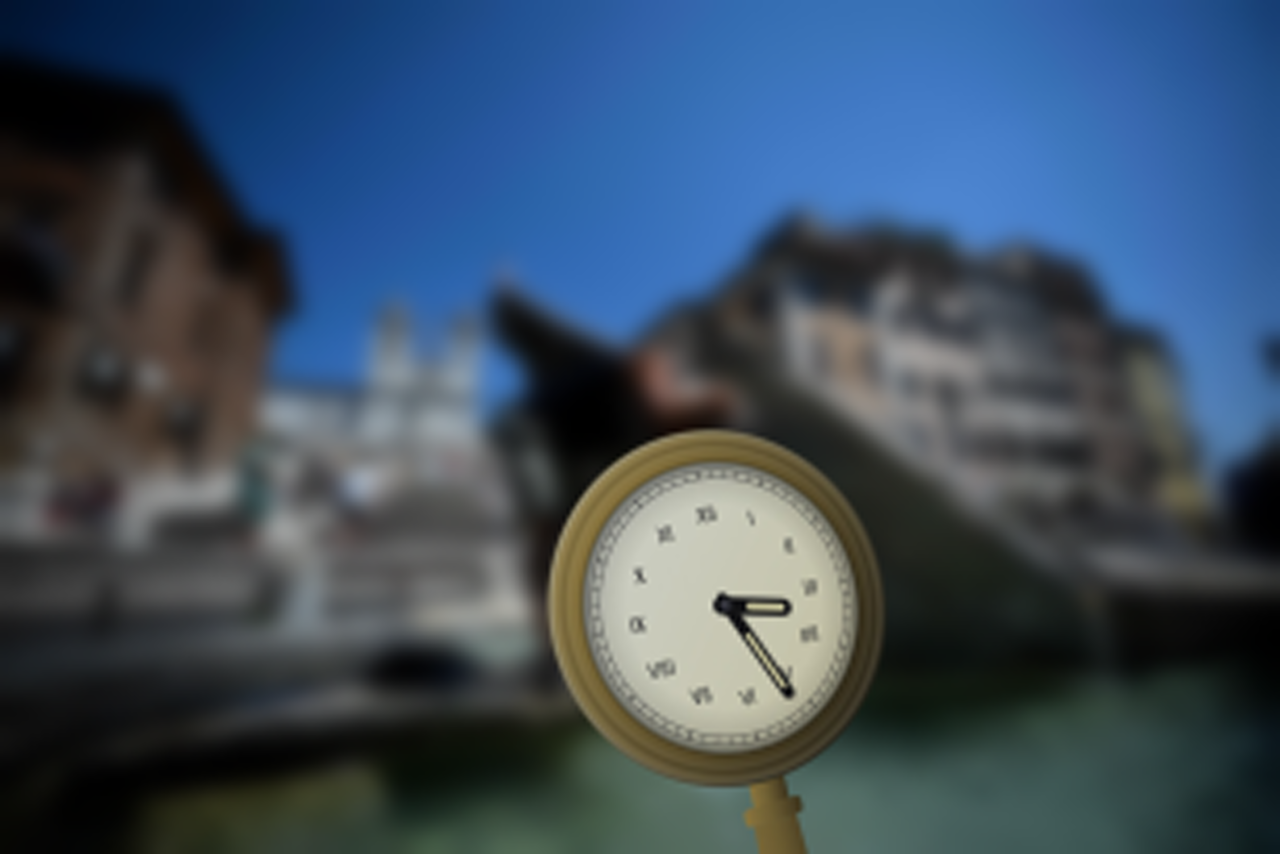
3:26
